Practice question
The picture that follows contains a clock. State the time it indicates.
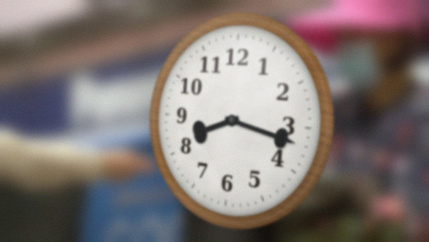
8:17
